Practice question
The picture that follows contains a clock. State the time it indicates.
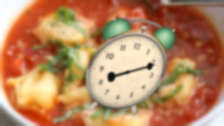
8:11
